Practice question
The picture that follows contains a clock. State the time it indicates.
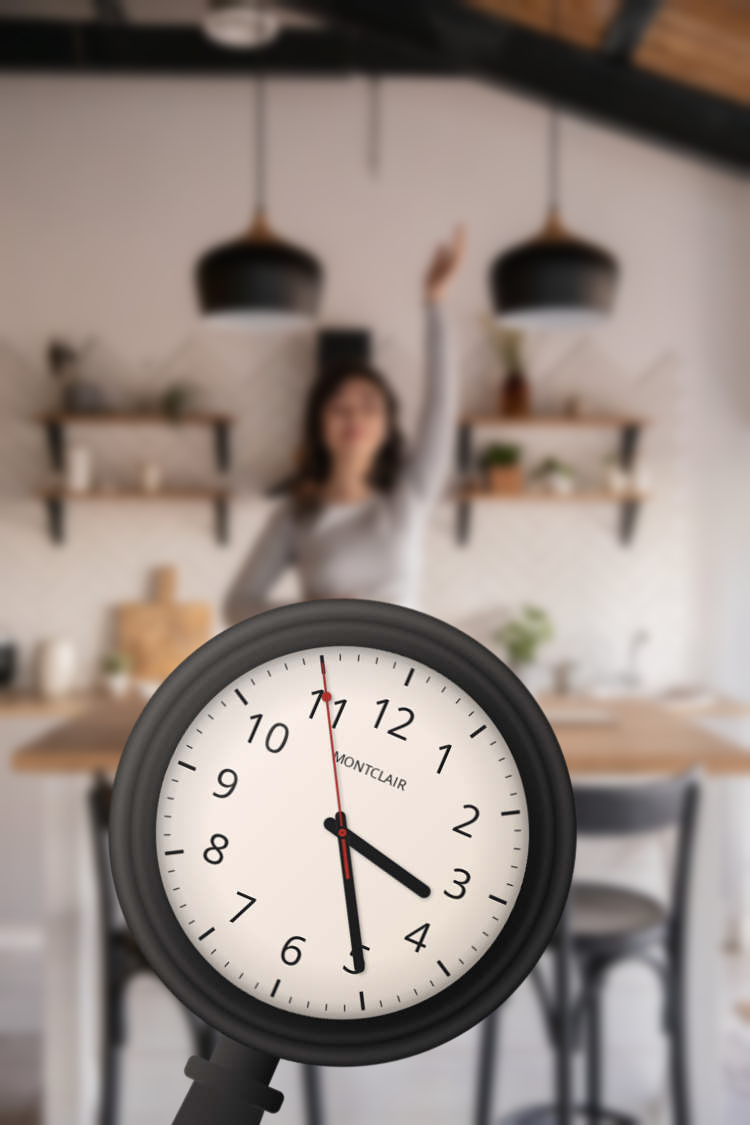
3:24:55
